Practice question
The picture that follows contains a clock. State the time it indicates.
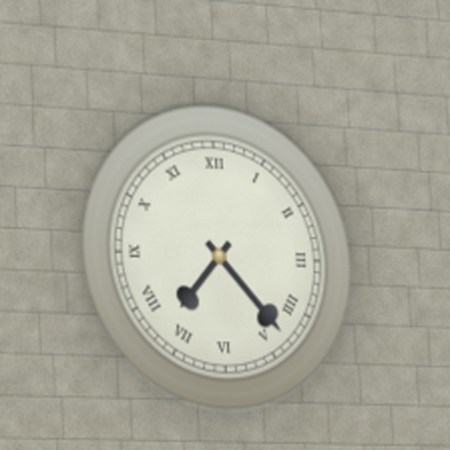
7:23
